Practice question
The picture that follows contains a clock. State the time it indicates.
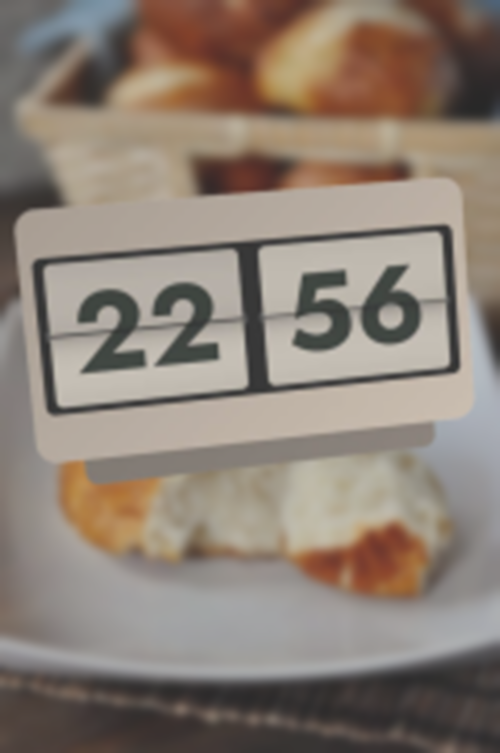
22:56
